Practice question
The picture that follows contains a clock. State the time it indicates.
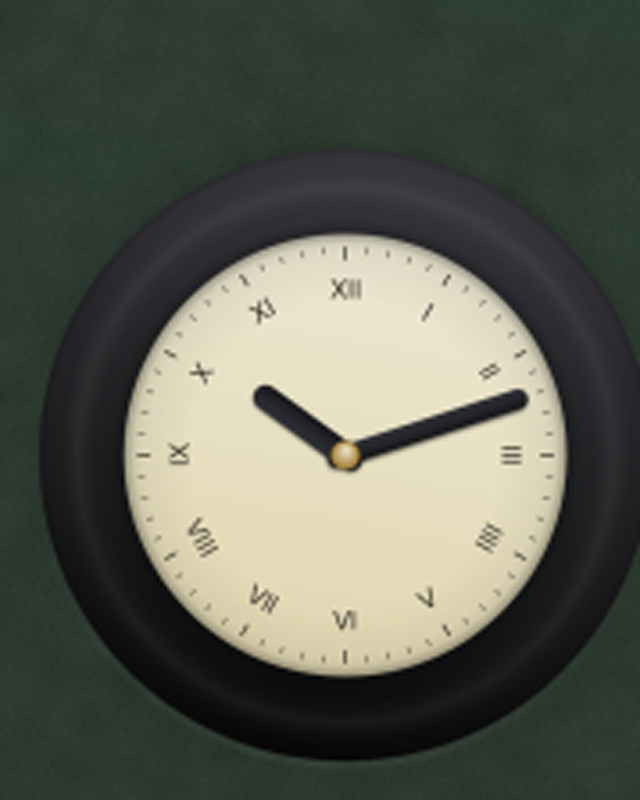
10:12
